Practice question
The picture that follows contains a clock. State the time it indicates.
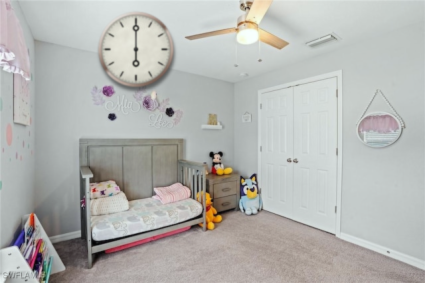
6:00
